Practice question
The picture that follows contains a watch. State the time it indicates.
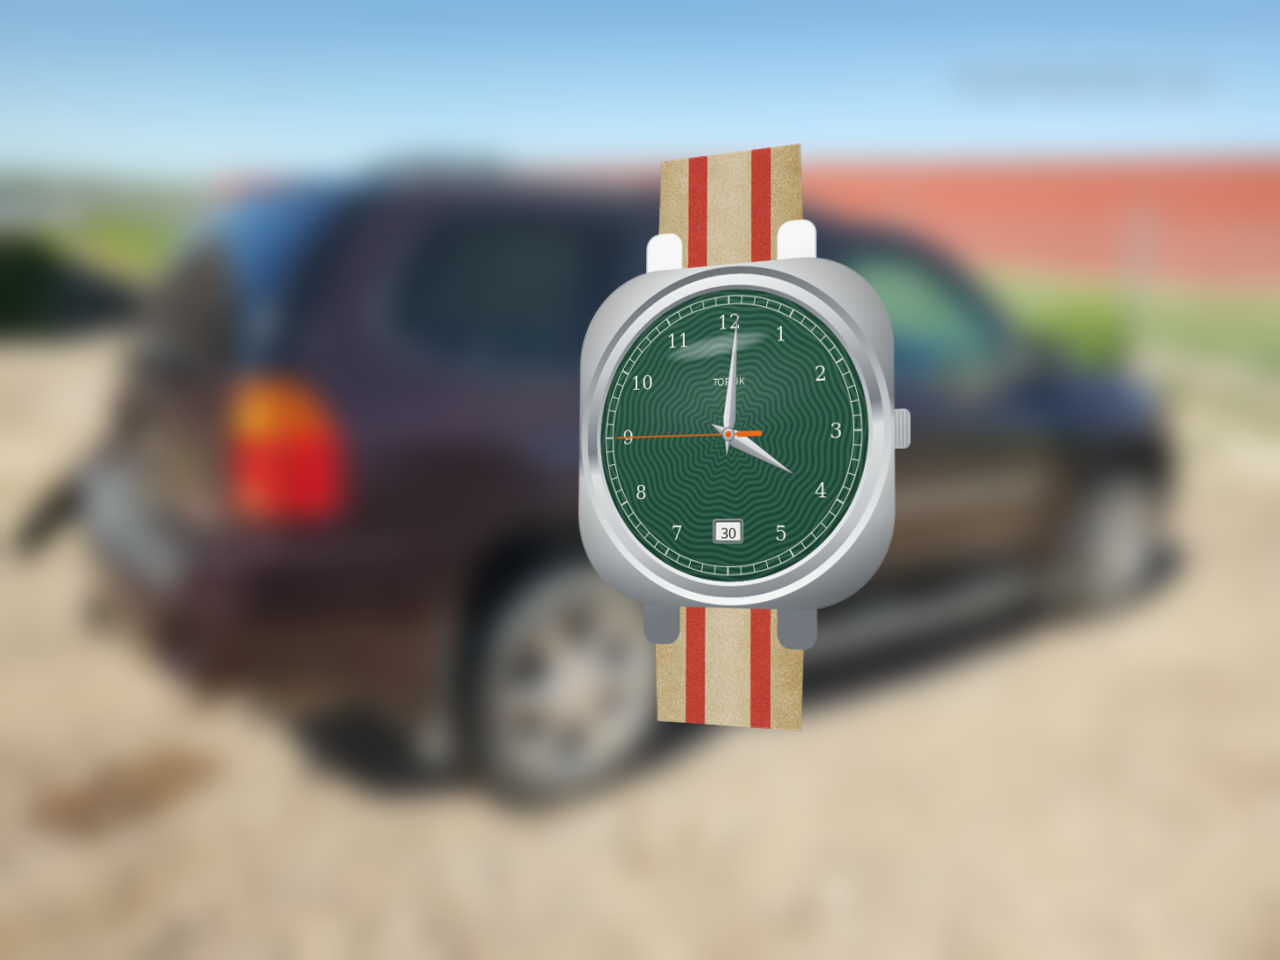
4:00:45
